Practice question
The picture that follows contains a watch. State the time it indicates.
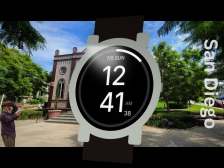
12:41
